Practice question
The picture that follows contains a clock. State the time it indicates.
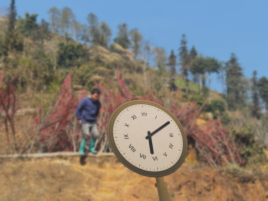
6:10
